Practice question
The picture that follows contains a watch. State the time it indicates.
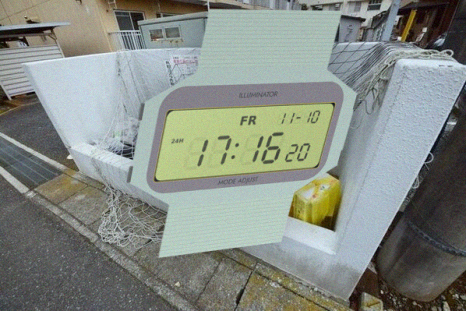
17:16:20
